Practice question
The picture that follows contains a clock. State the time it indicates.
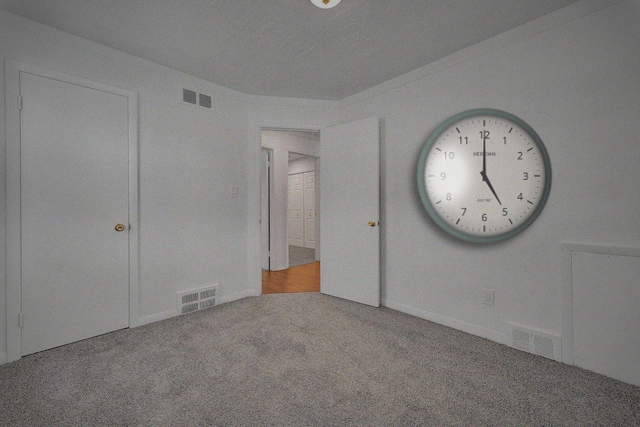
5:00
